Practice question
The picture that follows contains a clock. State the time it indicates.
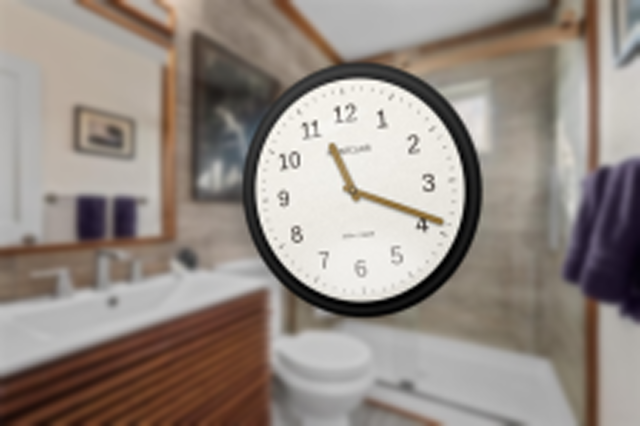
11:19
